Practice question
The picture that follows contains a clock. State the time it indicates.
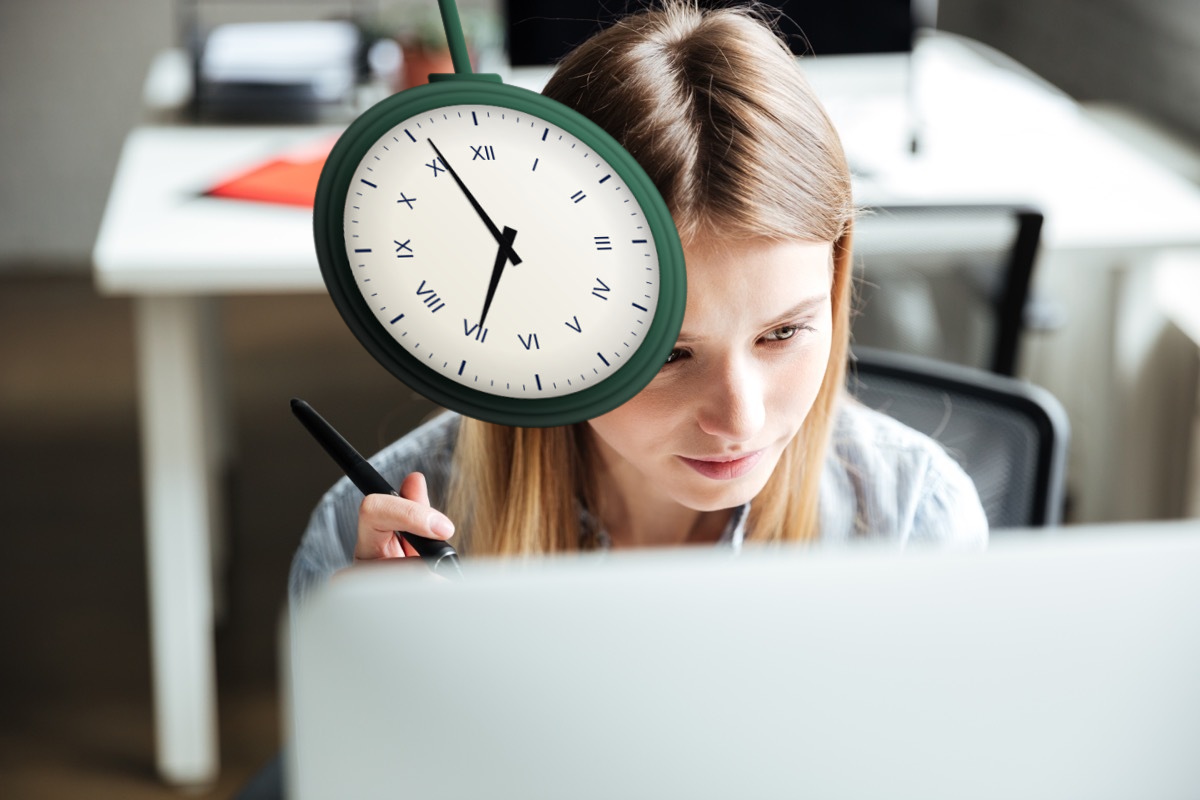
6:56
